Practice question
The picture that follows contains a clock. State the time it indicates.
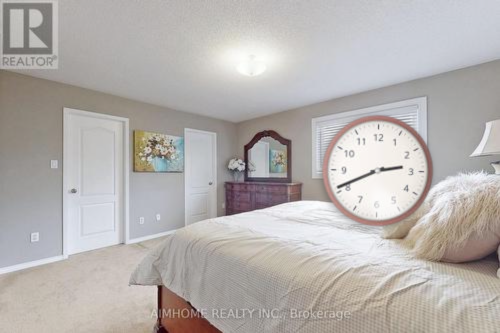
2:41
